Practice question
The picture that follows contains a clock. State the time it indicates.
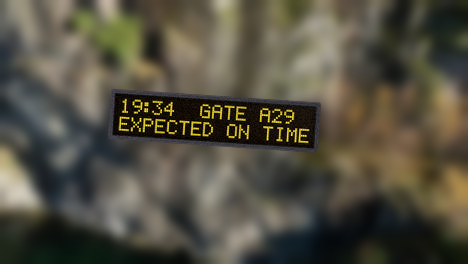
19:34
